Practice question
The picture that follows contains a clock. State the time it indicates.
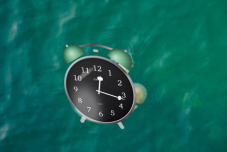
12:17
